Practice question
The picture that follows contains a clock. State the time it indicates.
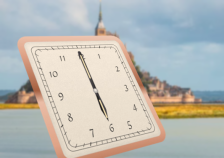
6:00
